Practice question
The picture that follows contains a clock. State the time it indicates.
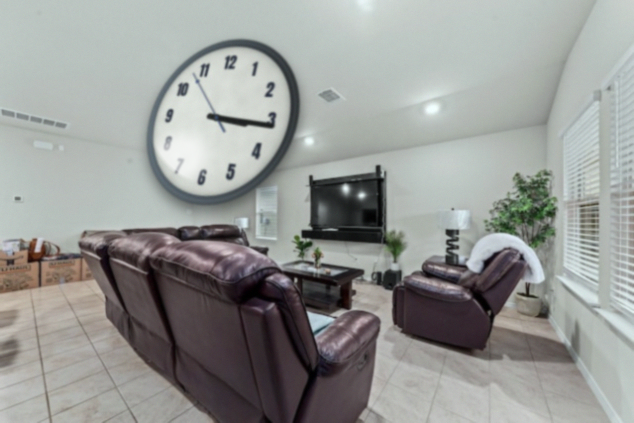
3:15:53
